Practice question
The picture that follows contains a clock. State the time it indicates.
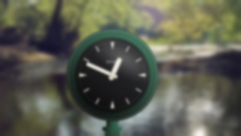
12:49
